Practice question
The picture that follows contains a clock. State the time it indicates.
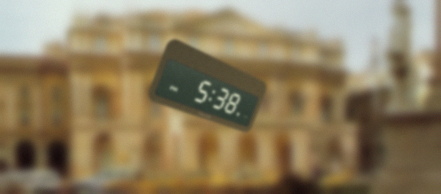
5:38
